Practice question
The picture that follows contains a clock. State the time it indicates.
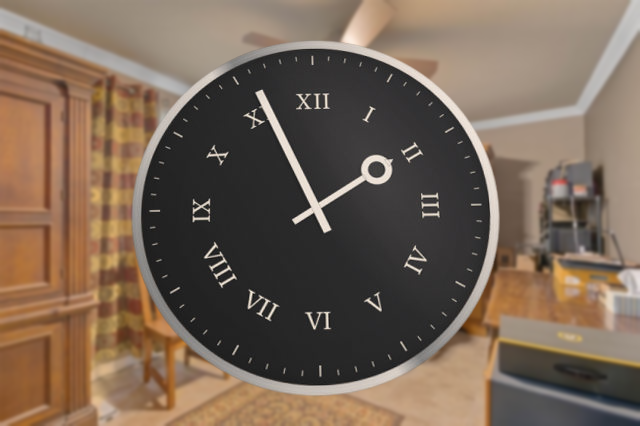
1:56
